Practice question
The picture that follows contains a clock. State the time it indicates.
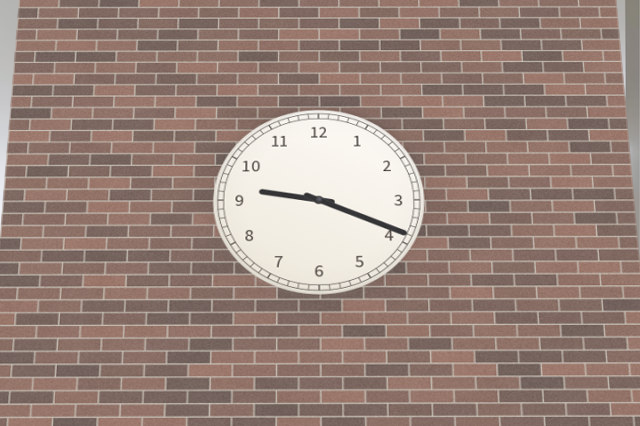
9:19
